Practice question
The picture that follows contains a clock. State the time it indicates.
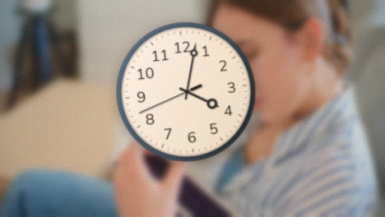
4:02:42
